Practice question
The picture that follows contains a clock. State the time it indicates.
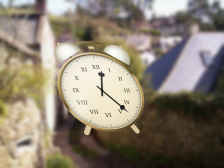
12:23
